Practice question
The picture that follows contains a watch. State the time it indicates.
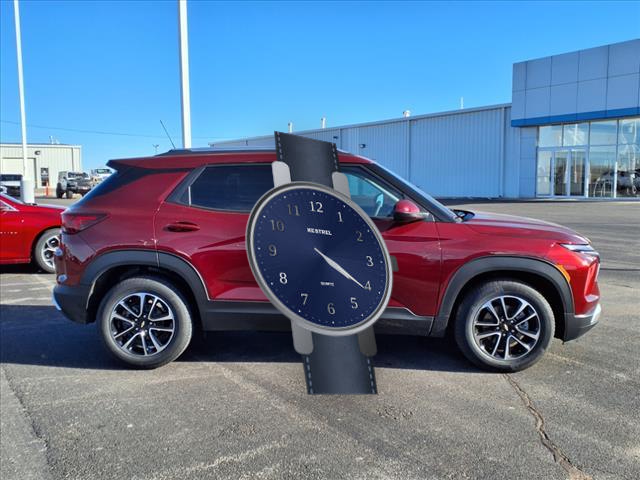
4:21
